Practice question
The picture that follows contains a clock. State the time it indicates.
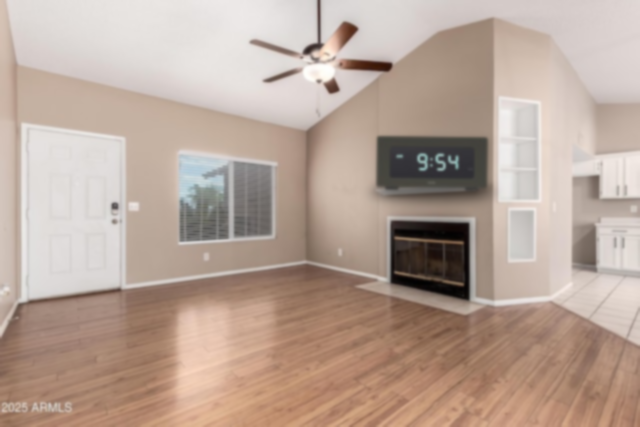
9:54
